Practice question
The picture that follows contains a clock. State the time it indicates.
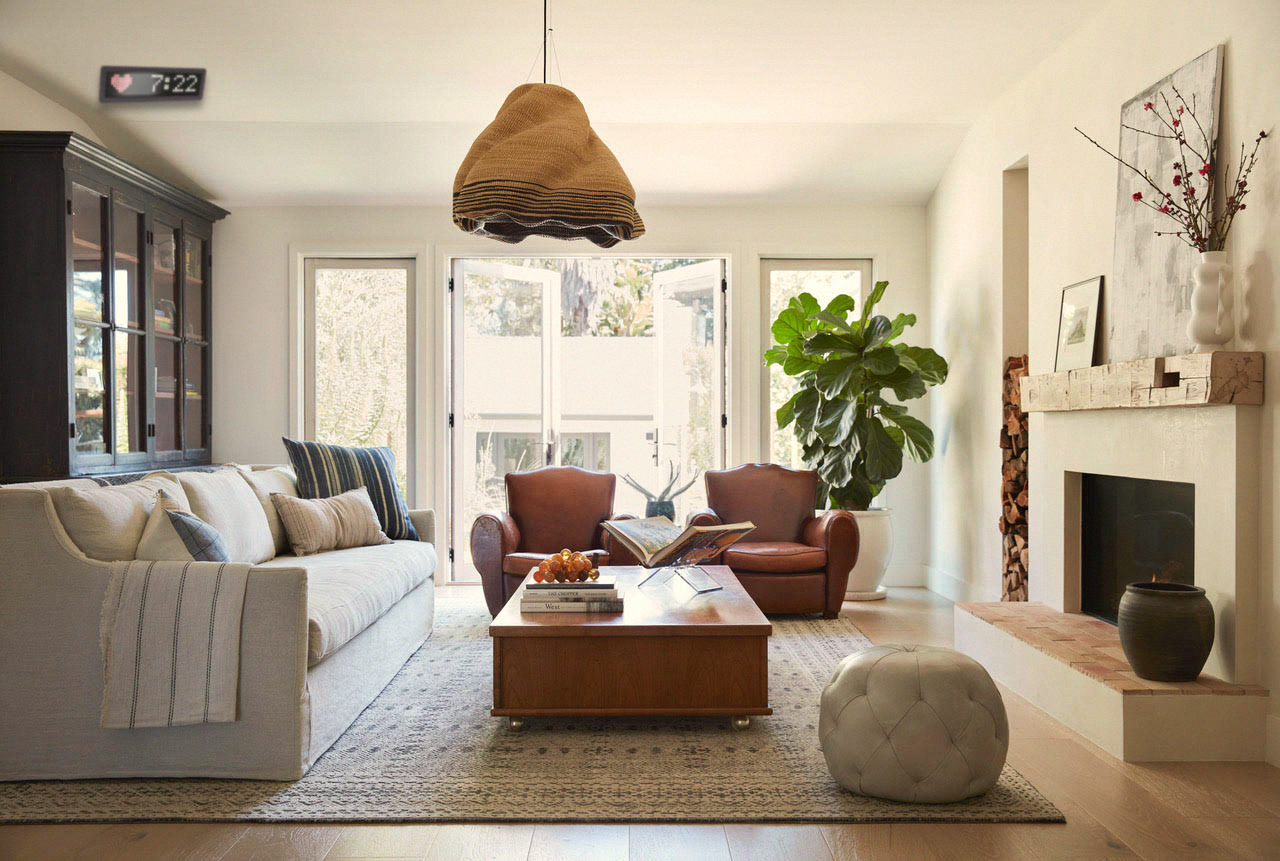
7:22
